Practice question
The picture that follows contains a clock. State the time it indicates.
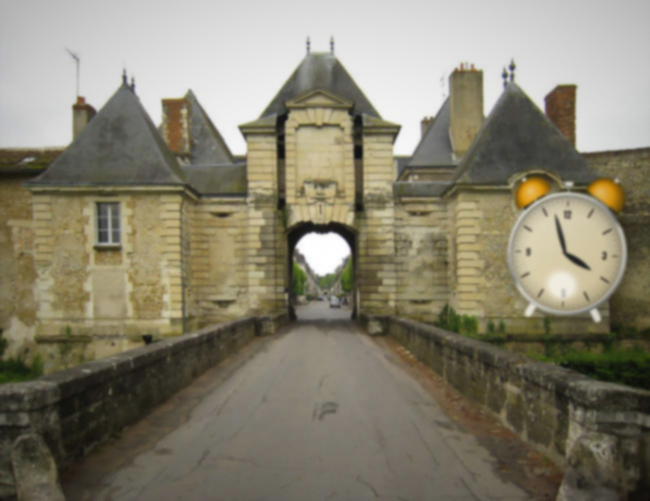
3:57
